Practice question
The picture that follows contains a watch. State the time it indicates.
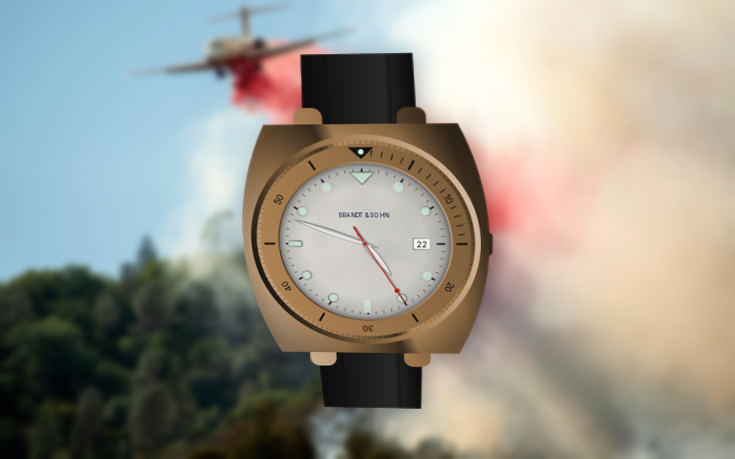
4:48:25
